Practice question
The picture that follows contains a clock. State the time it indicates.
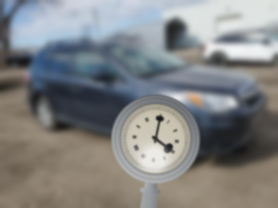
4:01
